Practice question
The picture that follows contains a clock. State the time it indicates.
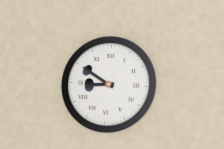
8:50
